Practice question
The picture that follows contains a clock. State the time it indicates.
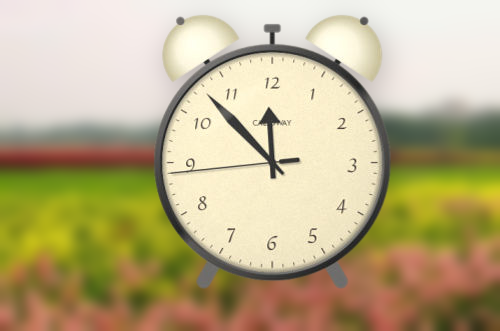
11:52:44
